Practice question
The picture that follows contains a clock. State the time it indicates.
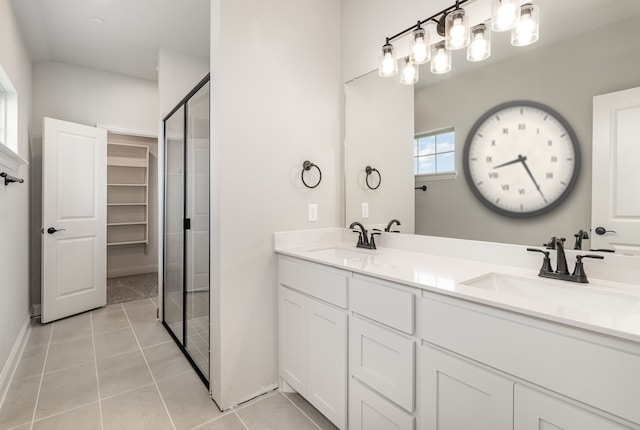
8:25
